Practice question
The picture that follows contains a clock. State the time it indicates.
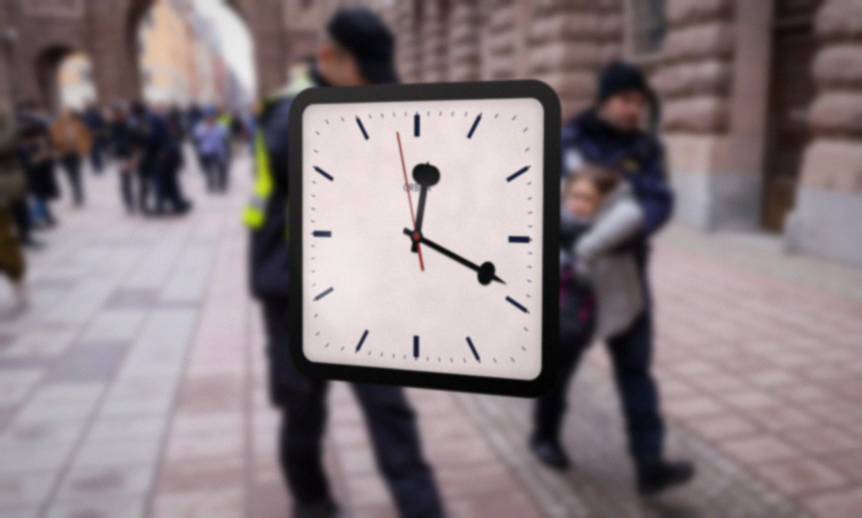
12:18:58
